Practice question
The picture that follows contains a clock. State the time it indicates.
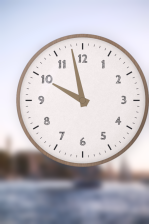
9:58
